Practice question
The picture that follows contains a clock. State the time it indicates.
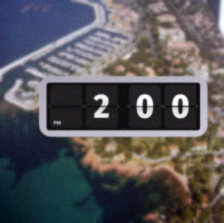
2:00
